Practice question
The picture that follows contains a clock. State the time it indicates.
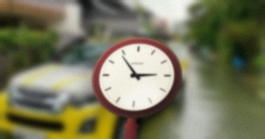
2:54
